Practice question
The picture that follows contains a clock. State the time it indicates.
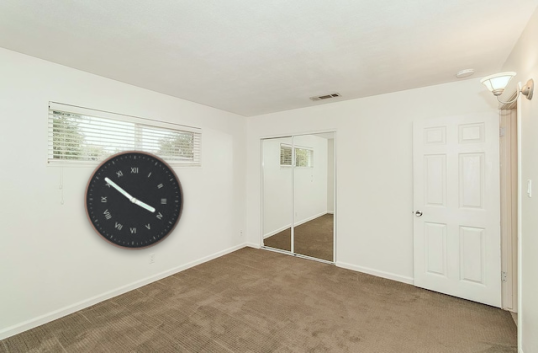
3:51
